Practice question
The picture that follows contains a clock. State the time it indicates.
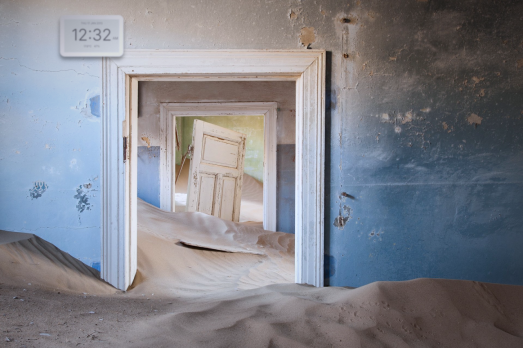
12:32
